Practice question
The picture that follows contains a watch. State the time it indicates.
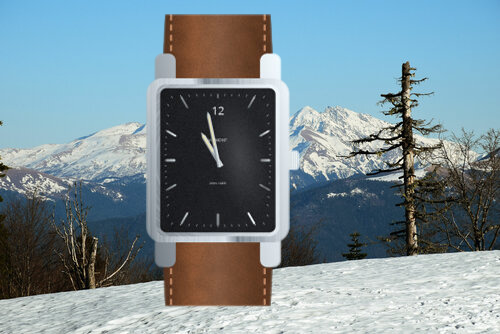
10:58
